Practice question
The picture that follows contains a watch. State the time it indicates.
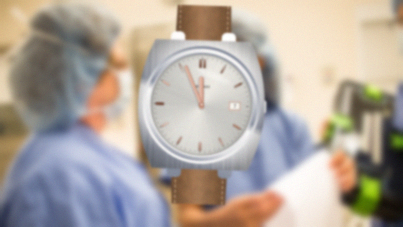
11:56
